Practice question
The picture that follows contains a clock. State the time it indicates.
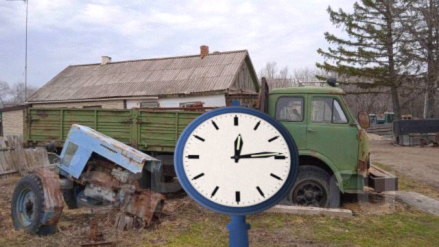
12:14
